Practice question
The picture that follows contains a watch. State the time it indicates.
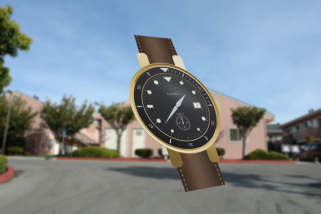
1:38
